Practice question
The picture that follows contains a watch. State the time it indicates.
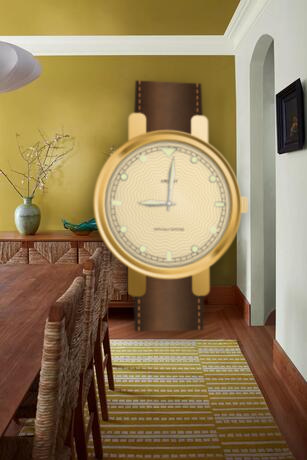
9:01
